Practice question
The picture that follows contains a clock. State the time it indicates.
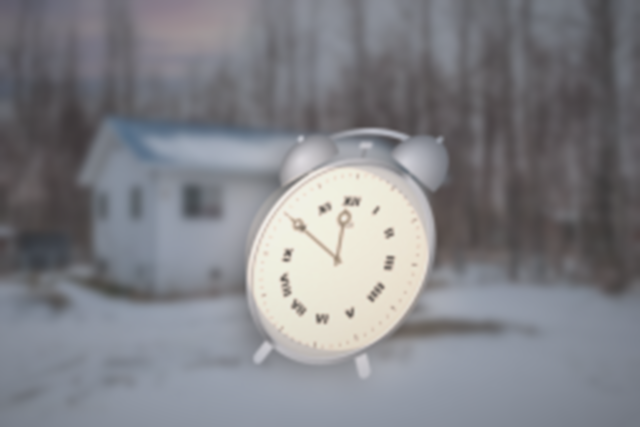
11:50
